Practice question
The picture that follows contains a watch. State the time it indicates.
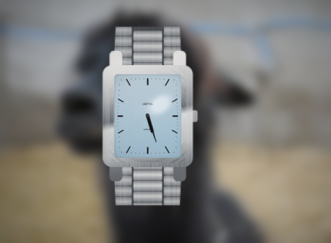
5:27
